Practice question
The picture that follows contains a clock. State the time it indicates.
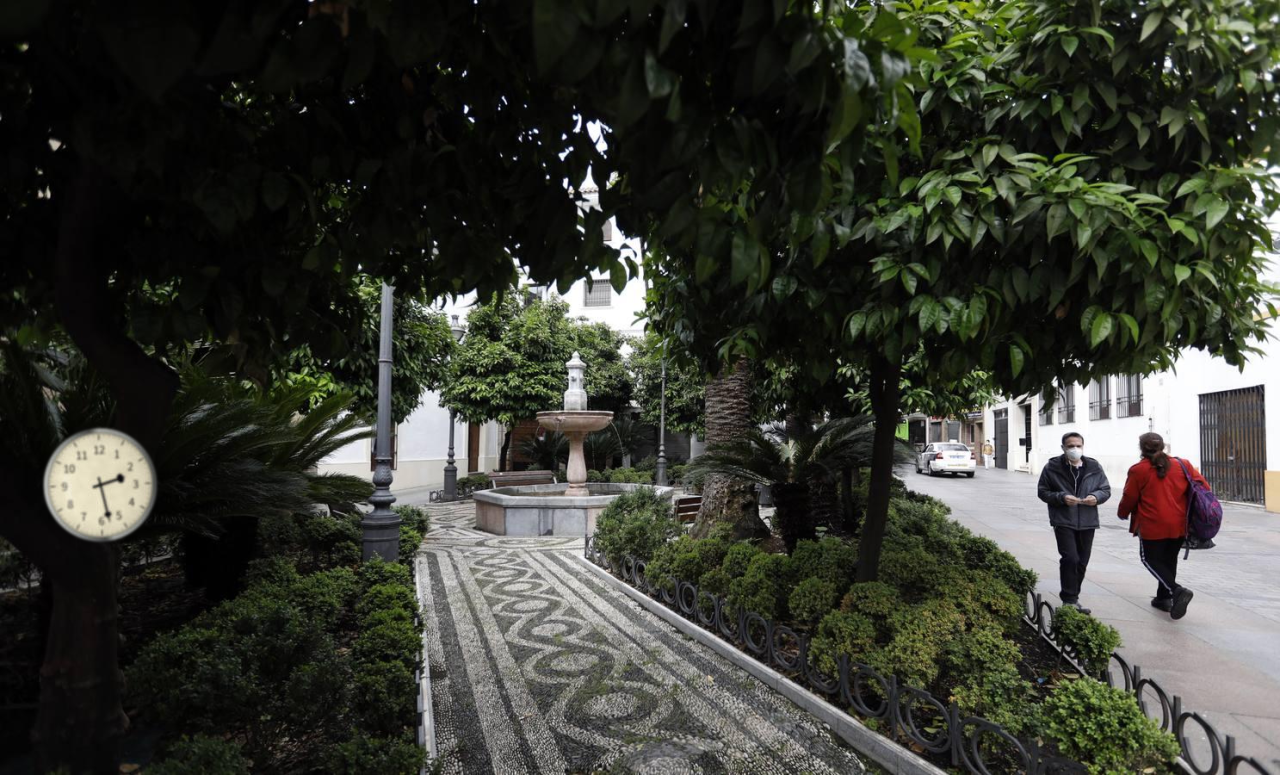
2:28
